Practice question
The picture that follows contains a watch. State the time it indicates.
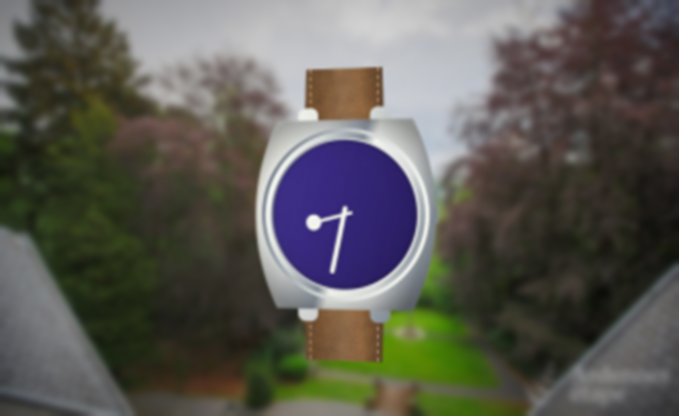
8:32
